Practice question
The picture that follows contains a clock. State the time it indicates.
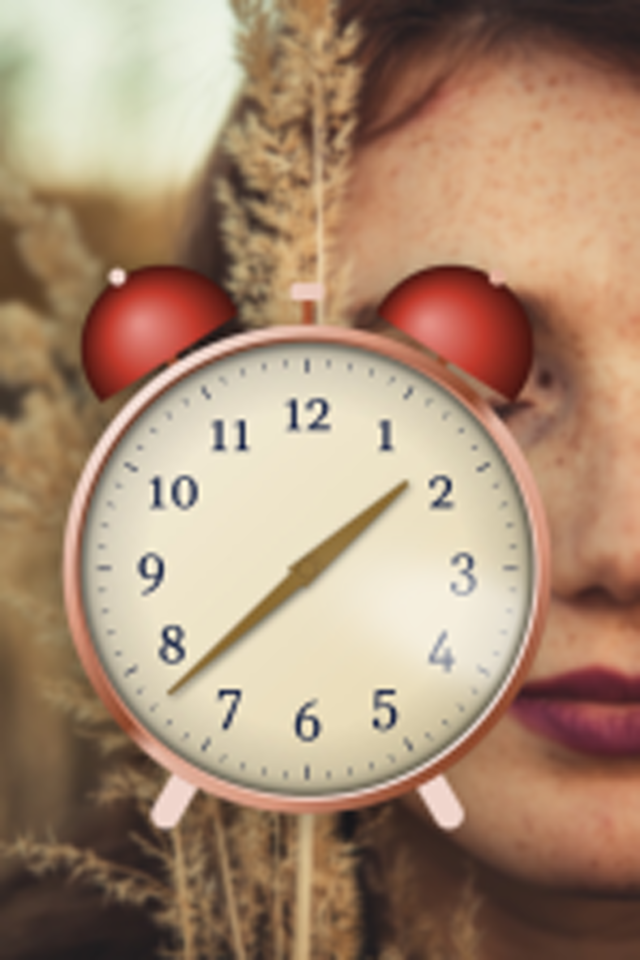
1:38
